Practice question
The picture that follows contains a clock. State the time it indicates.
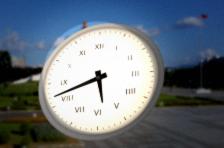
5:42
